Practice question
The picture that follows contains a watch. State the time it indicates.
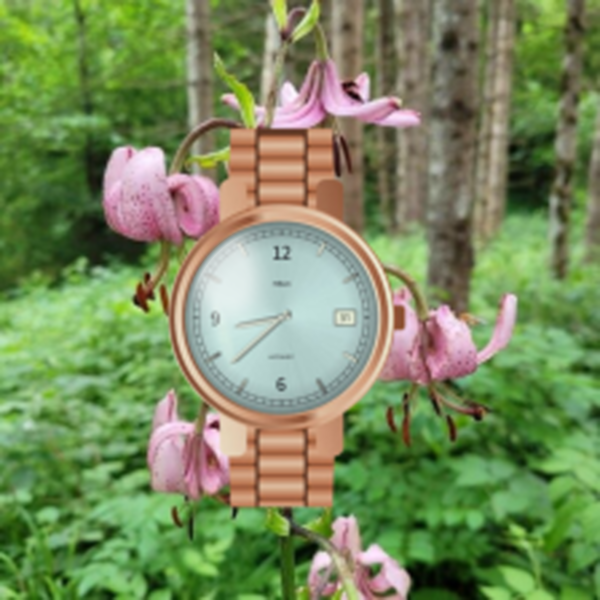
8:38
